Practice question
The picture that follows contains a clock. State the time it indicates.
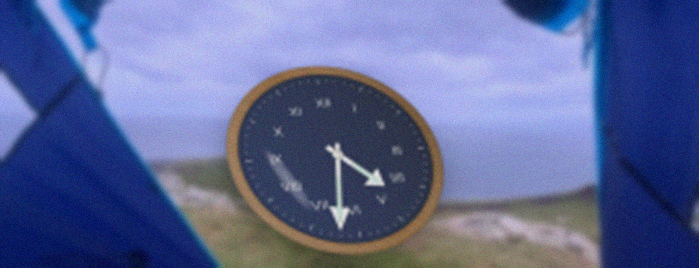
4:32
